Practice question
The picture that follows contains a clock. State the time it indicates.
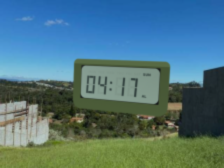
4:17
